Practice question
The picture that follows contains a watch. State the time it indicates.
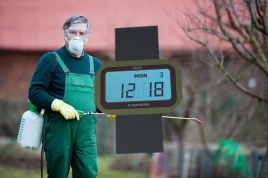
12:18
